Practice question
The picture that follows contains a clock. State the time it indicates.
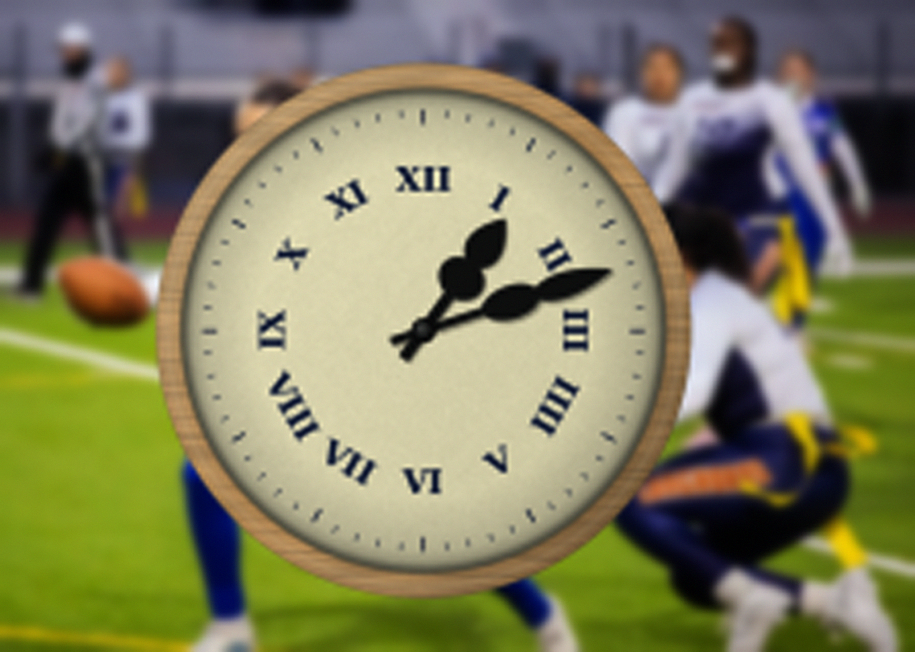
1:12
